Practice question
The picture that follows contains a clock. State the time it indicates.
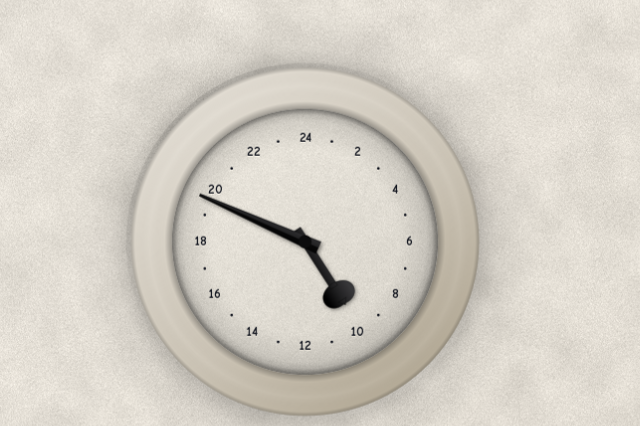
9:49
